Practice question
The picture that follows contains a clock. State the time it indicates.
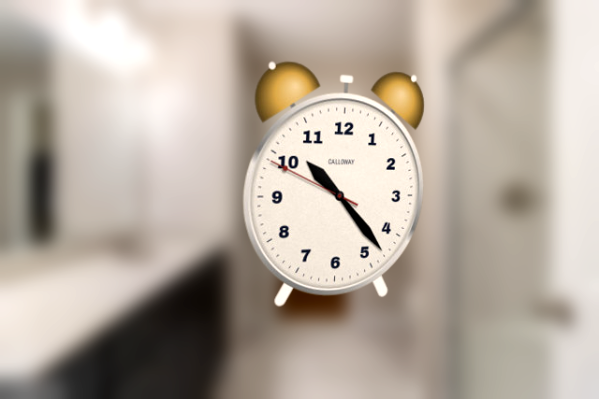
10:22:49
